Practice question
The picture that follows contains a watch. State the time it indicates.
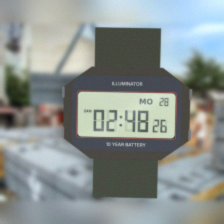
2:48:26
